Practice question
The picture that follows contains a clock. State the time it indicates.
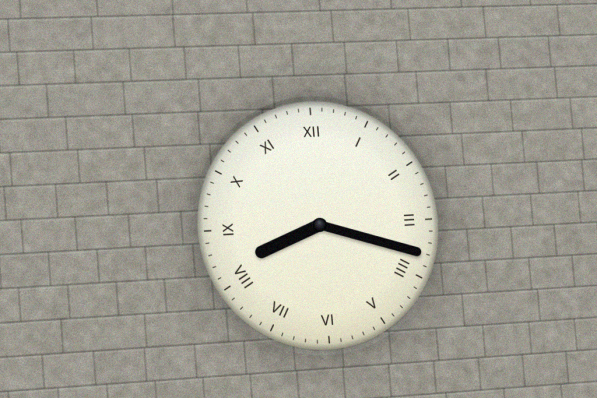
8:18
